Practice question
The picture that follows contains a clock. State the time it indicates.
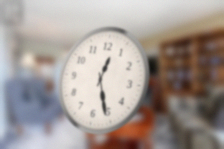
12:26
